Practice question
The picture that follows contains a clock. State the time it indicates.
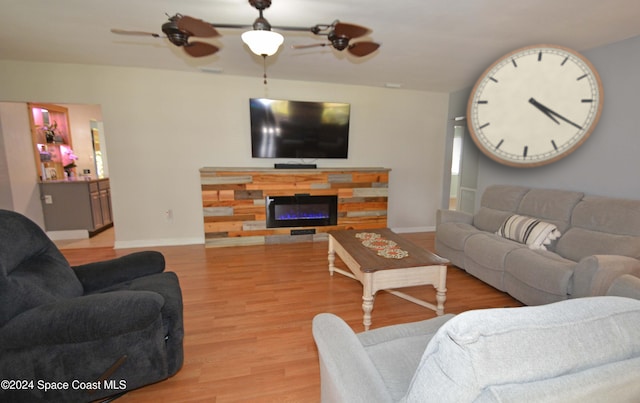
4:20
